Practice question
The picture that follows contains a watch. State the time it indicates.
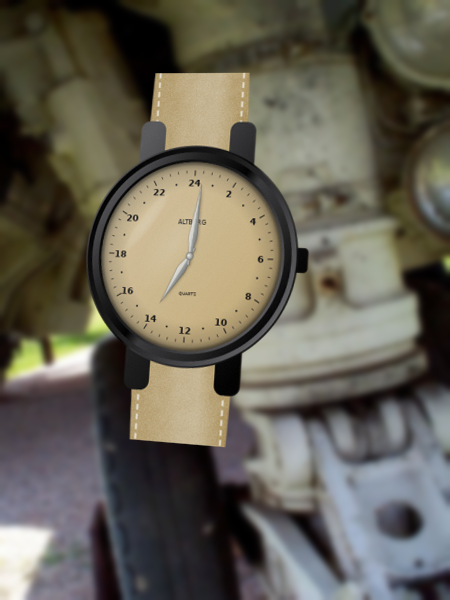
14:01
